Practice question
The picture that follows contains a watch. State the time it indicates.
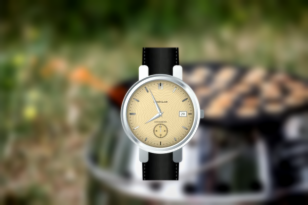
7:56
